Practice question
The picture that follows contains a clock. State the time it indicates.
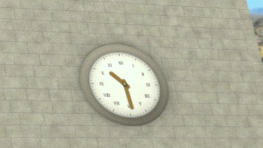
10:29
